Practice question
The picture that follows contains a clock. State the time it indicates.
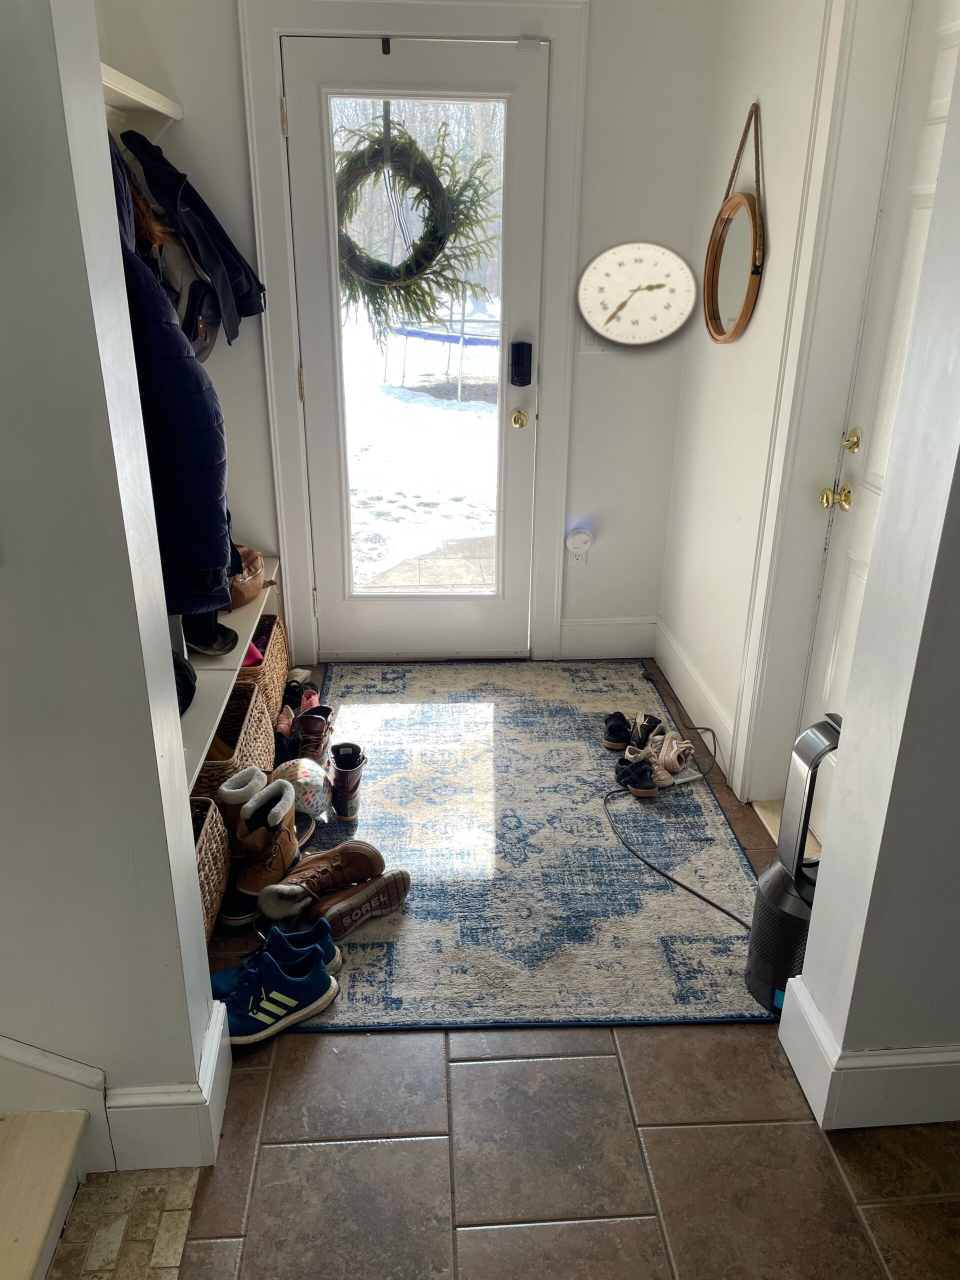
2:36
